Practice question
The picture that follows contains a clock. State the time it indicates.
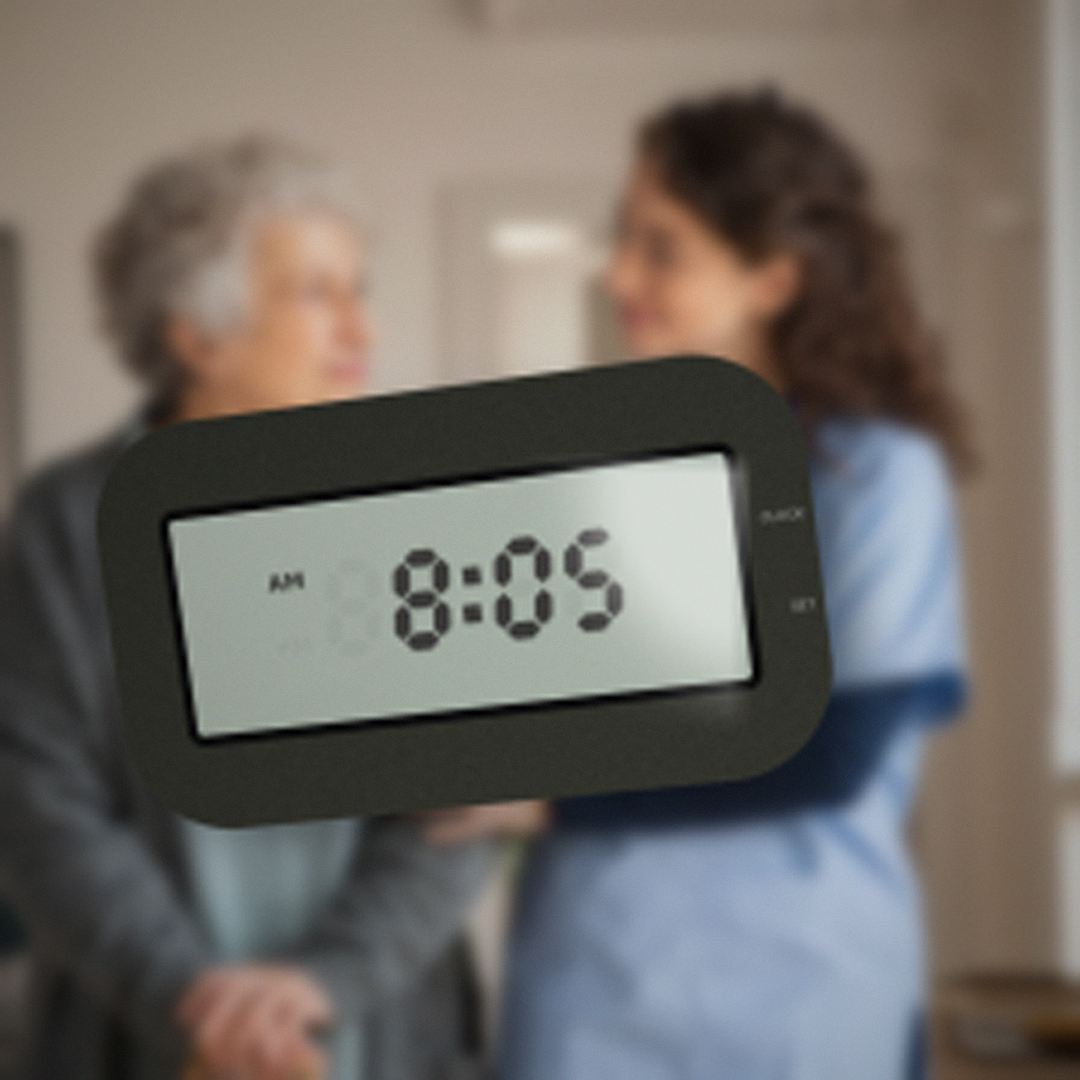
8:05
